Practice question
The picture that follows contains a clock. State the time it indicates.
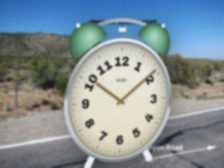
10:09
